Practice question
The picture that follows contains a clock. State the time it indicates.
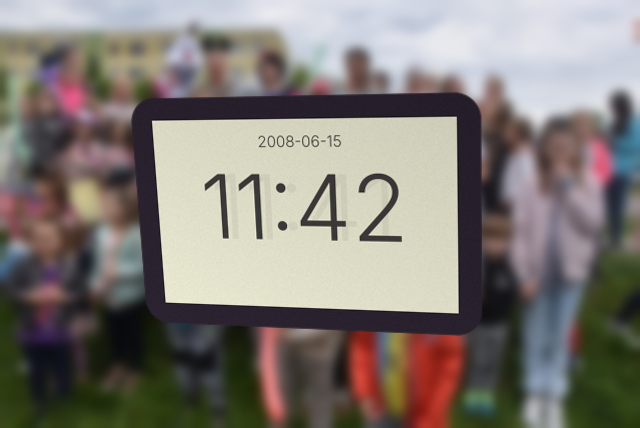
11:42
